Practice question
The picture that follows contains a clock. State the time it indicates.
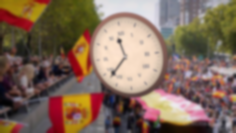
11:38
